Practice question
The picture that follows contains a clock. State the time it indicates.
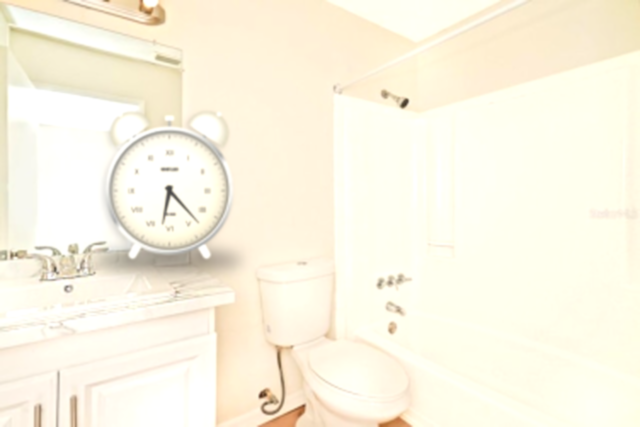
6:23
